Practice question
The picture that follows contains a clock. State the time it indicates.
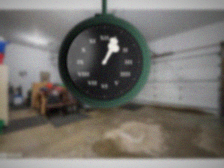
1:04
